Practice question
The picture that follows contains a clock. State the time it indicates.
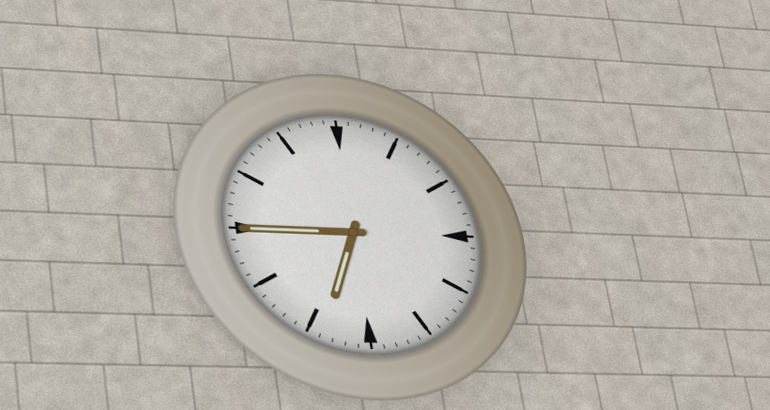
6:45
